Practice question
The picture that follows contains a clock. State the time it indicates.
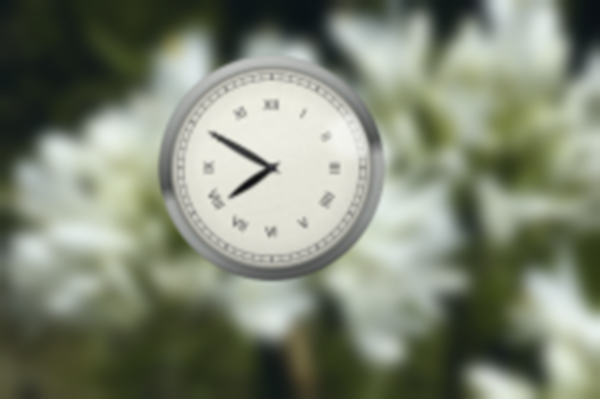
7:50
